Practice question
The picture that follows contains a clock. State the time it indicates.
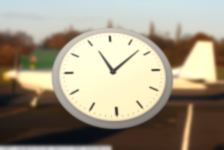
11:08
